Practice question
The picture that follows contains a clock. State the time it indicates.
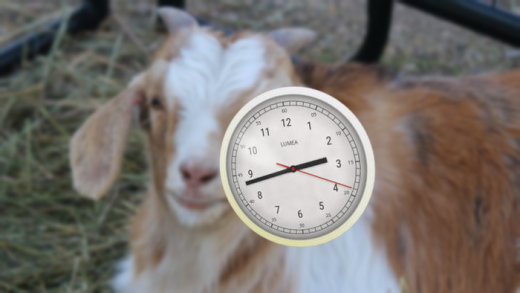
2:43:19
